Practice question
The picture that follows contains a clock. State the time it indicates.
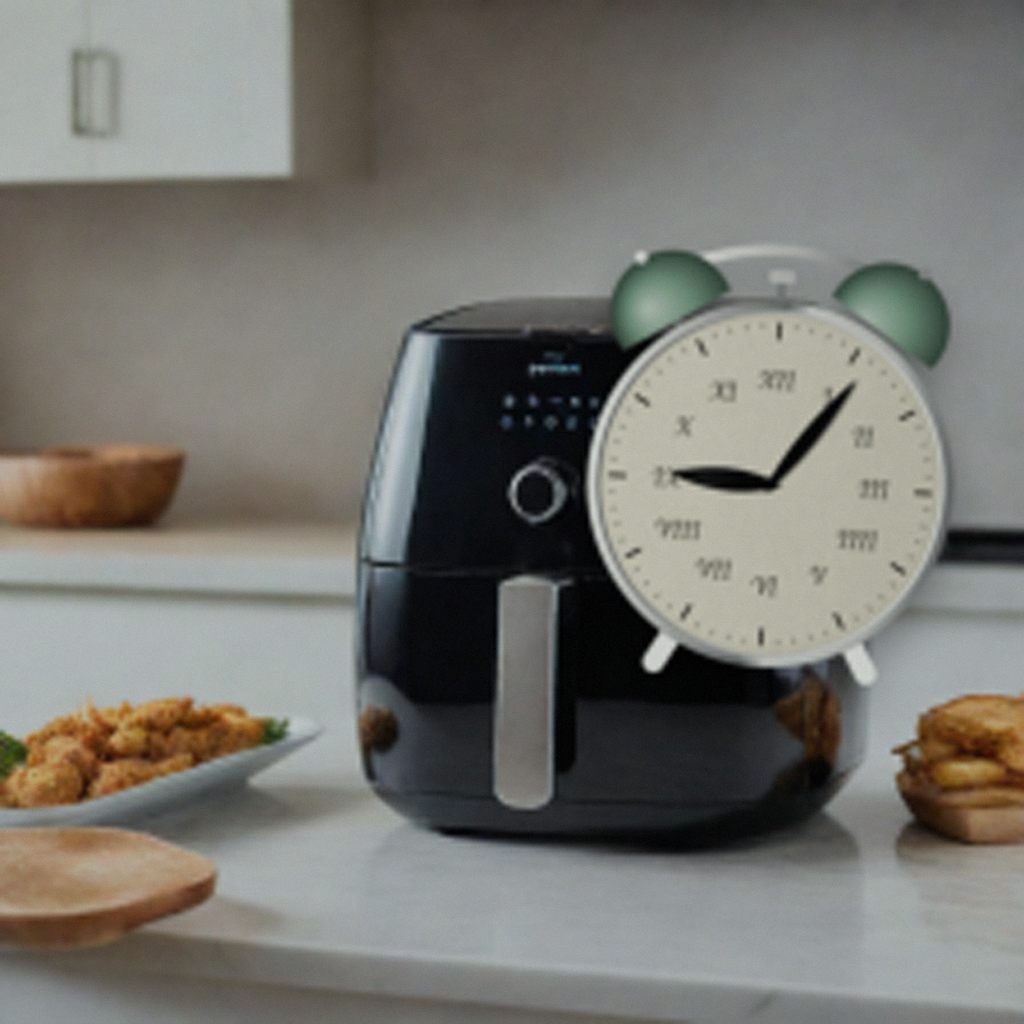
9:06
